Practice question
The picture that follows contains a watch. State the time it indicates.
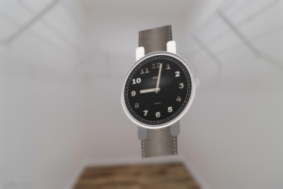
9:02
